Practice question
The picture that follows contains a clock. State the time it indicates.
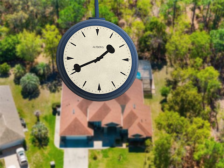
1:41
